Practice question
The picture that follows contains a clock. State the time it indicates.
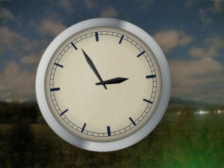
2:56
